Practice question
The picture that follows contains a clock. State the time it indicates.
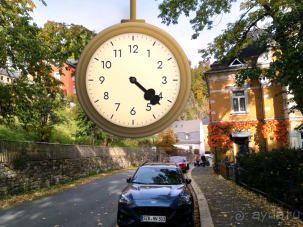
4:22
